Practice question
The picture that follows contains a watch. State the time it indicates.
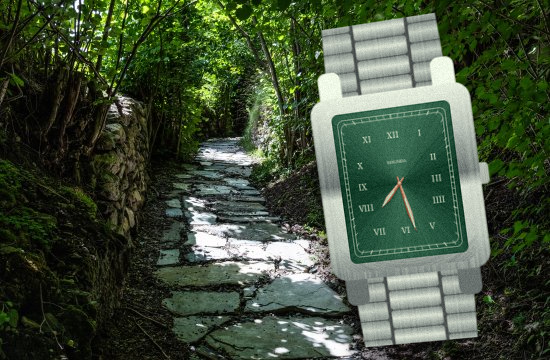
7:28
